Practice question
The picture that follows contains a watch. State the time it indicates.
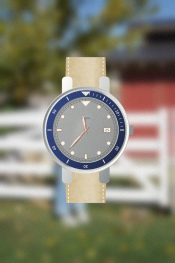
11:37
